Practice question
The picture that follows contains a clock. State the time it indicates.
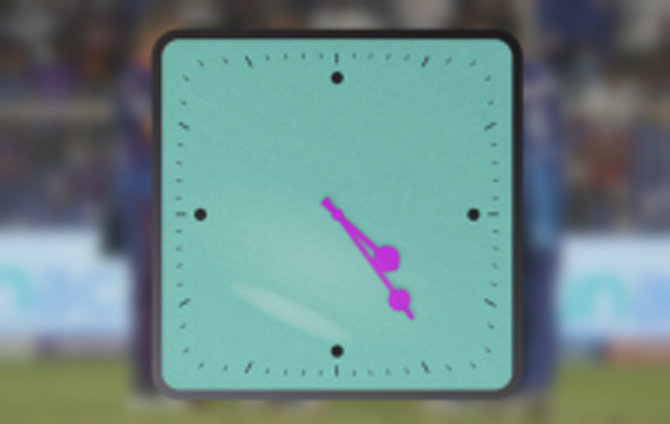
4:24
